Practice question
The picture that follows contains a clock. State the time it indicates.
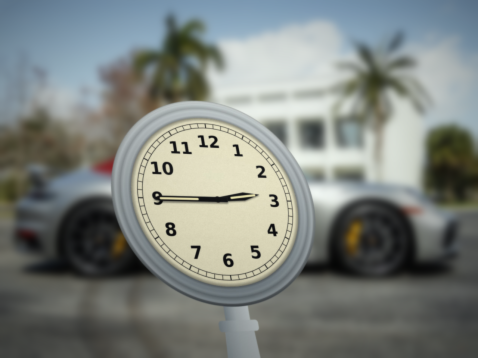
2:45
